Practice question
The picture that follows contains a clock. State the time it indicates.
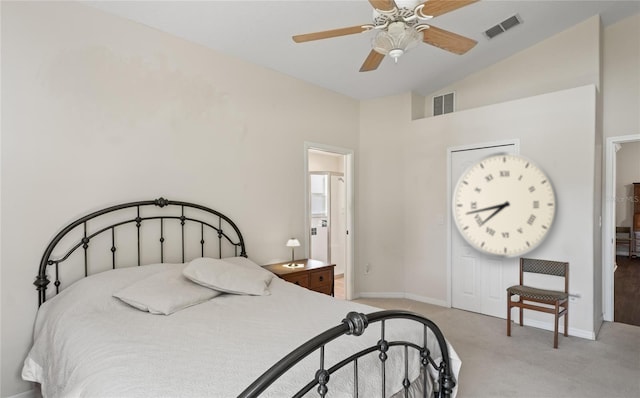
7:43
